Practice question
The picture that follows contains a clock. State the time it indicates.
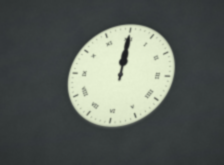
12:00
